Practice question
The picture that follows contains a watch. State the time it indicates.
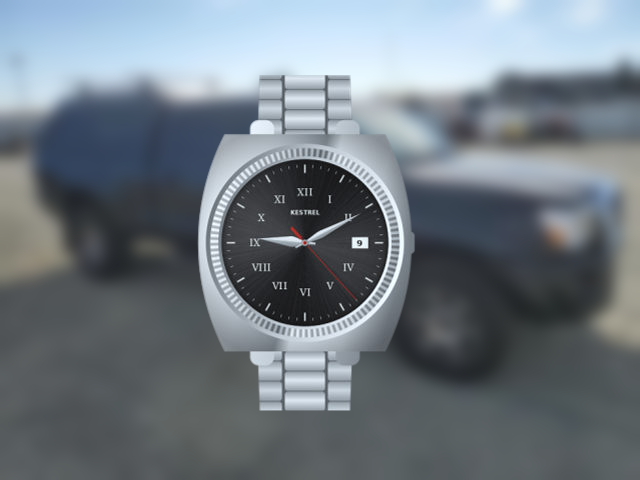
9:10:23
